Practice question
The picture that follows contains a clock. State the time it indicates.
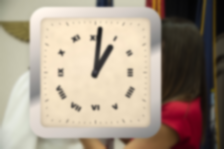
1:01
